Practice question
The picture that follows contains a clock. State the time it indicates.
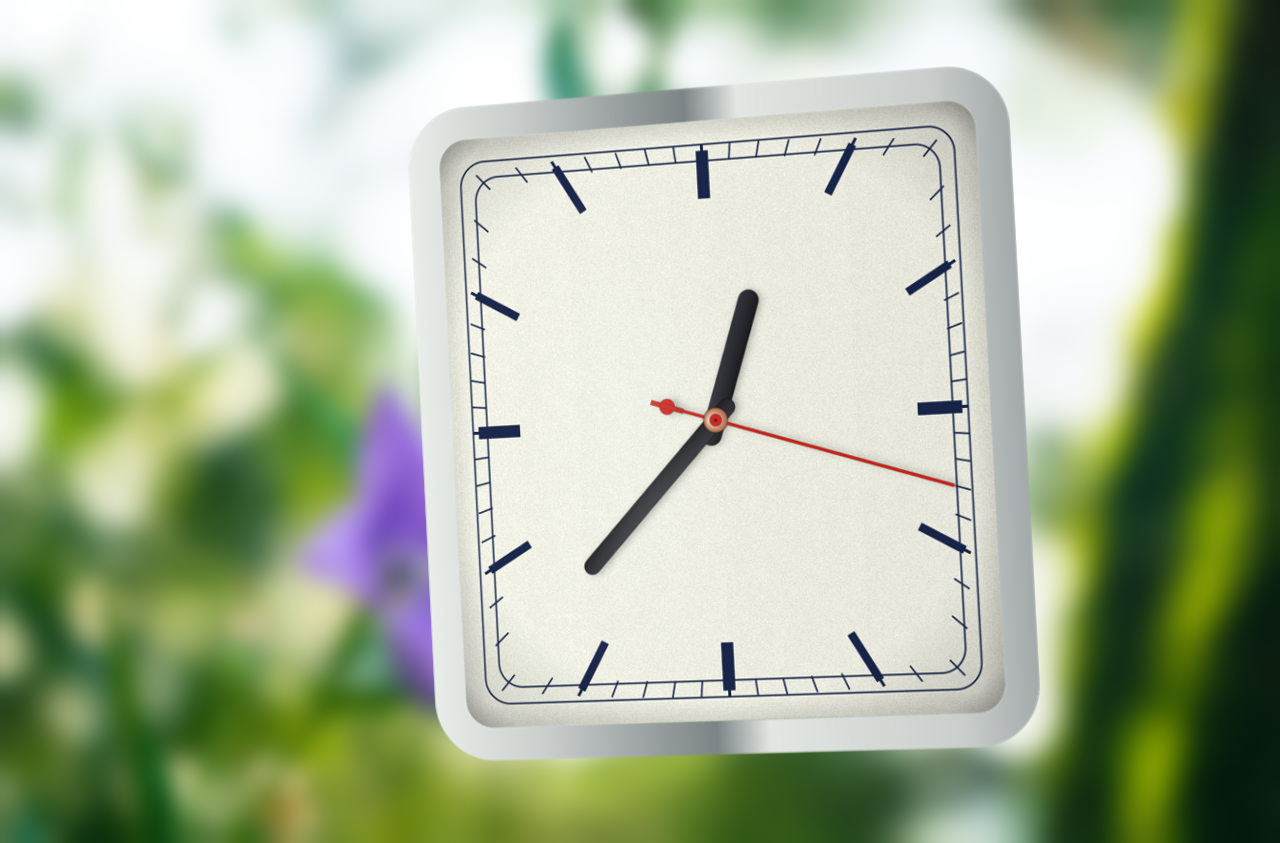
12:37:18
